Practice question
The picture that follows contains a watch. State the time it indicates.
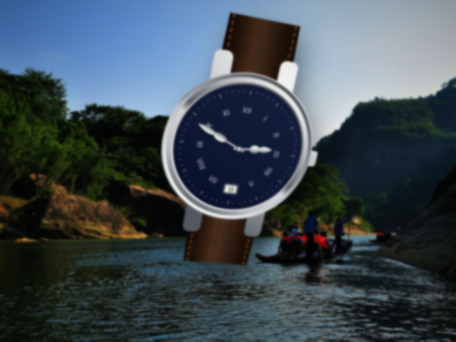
2:49
